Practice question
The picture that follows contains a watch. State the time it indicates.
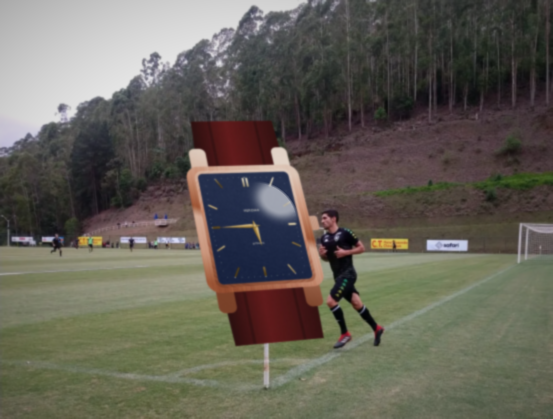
5:45
